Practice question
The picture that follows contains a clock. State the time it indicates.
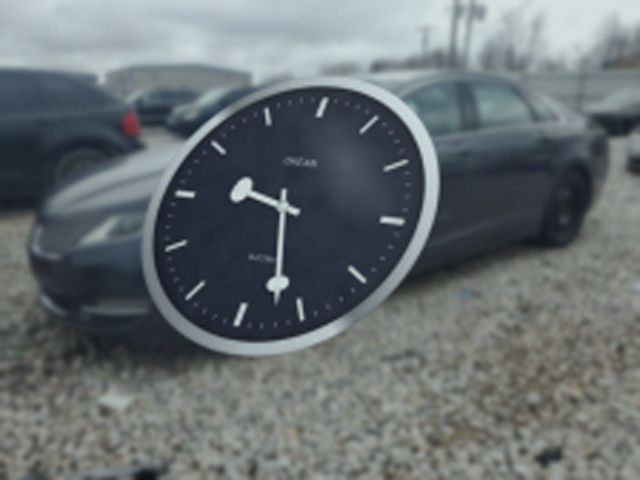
9:27
